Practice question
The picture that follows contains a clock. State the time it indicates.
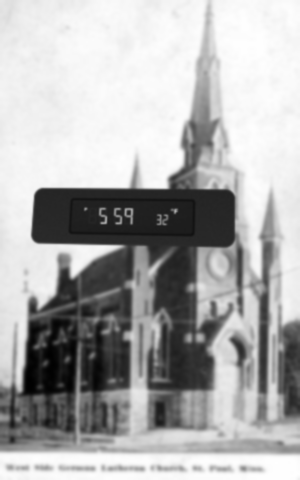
5:59
